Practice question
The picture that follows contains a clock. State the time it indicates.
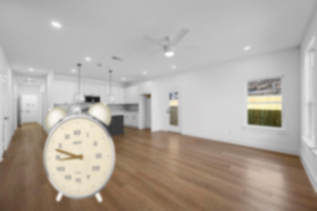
8:48
